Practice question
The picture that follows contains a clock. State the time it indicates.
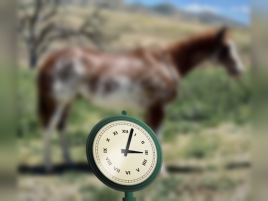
3:03
